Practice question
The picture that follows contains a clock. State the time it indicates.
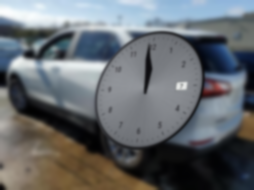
11:59
